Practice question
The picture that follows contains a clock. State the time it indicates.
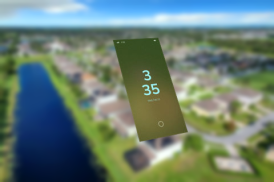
3:35
